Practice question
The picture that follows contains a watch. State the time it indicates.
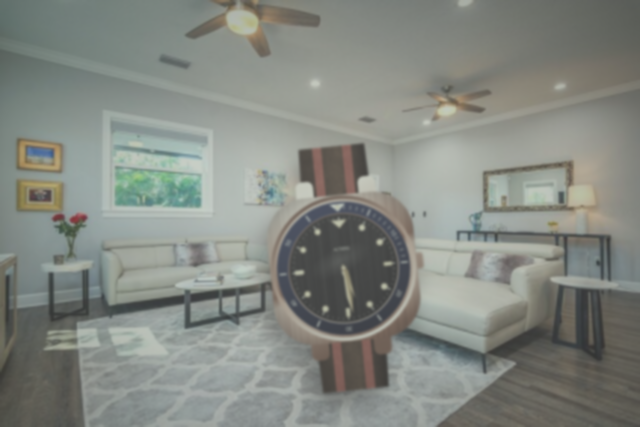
5:29
